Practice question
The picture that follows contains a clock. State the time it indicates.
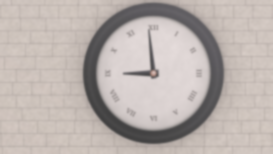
8:59
